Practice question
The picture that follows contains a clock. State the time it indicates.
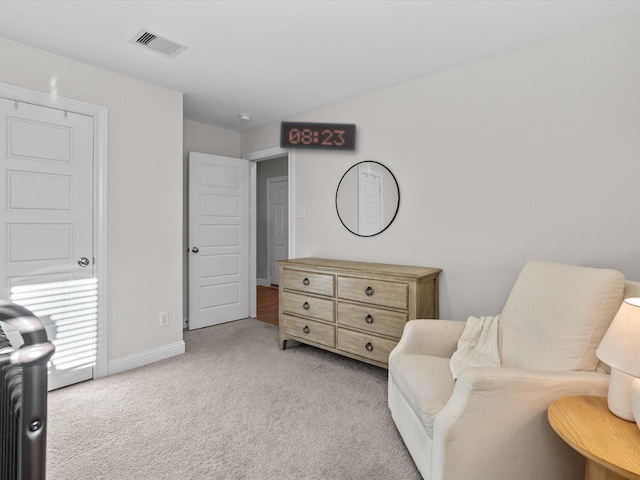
8:23
